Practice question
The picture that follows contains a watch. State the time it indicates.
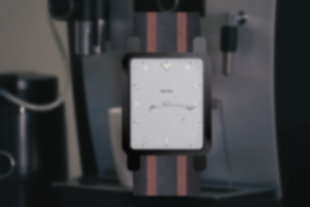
8:16
